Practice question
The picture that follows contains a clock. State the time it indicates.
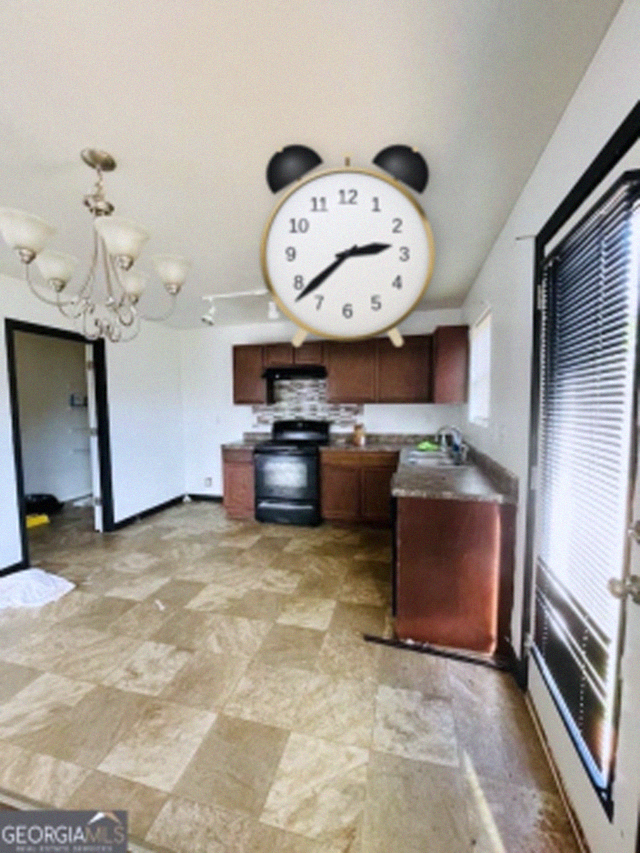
2:38
